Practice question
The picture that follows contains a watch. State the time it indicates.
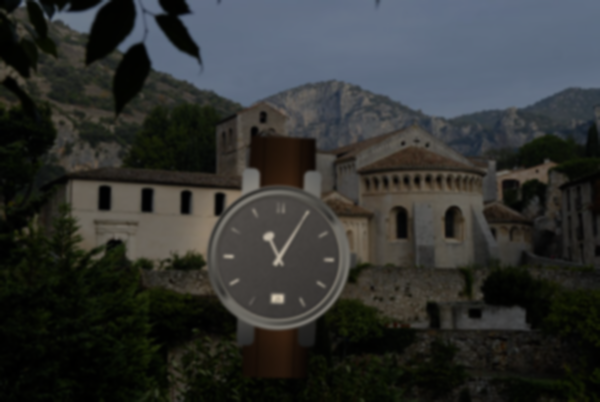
11:05
